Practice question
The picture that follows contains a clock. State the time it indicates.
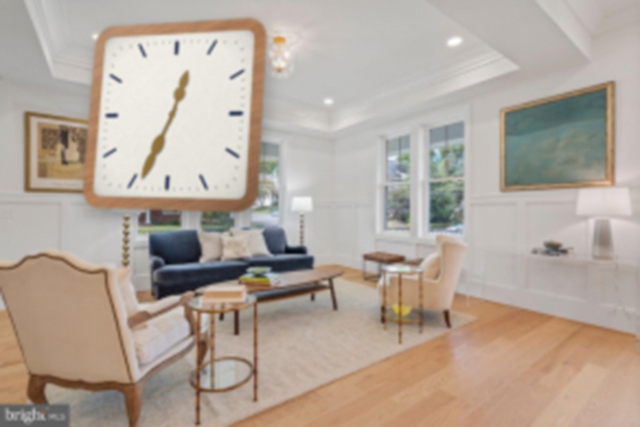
12:34
